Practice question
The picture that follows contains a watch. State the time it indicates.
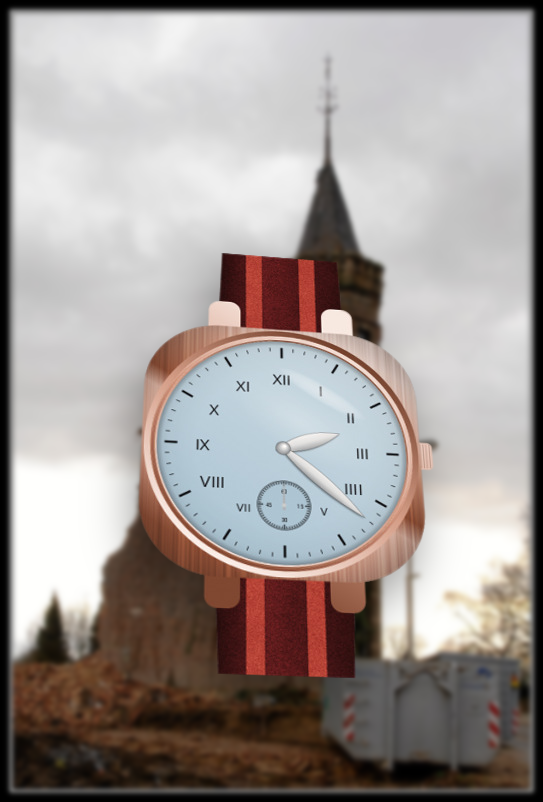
2:22
